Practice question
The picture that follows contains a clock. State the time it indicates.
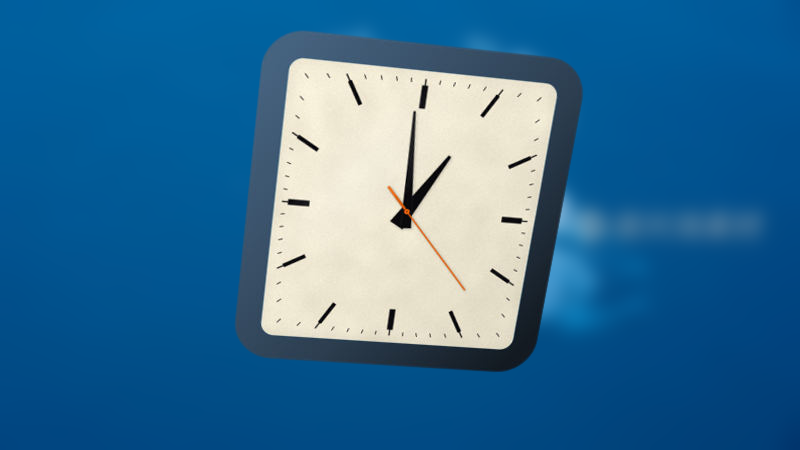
12:59:23
